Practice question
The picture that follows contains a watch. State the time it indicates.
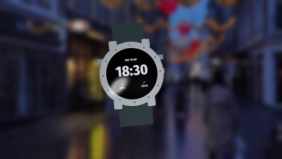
18:30
